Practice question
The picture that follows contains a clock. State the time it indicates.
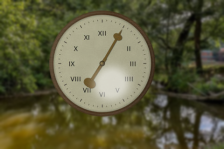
7:05
